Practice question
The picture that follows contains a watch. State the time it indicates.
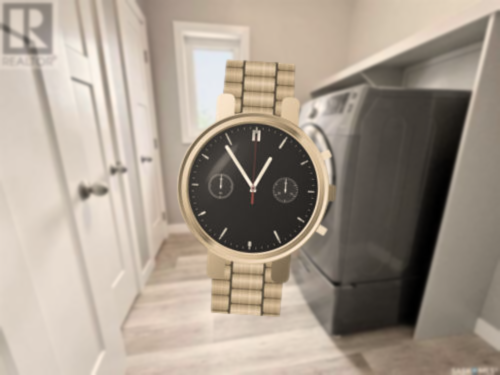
12:54
